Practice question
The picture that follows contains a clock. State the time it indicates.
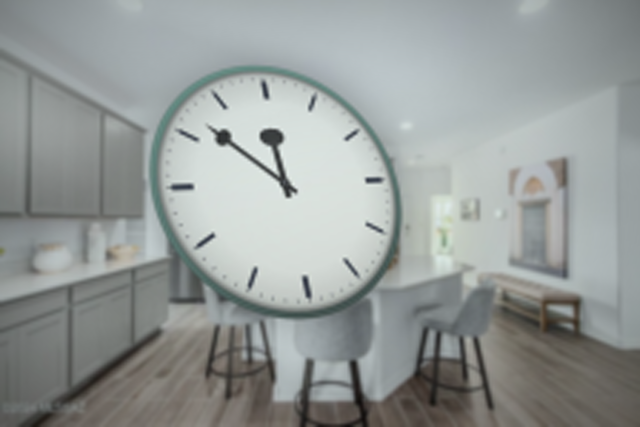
11:52
